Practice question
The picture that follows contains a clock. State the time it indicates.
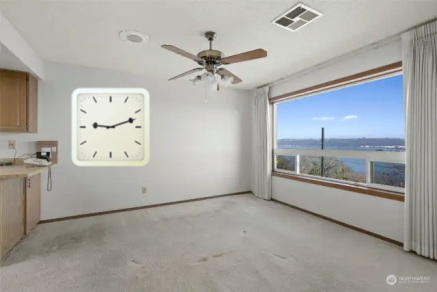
9:12
